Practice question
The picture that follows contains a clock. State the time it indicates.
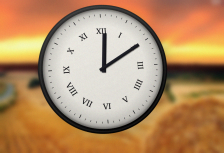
12:10
